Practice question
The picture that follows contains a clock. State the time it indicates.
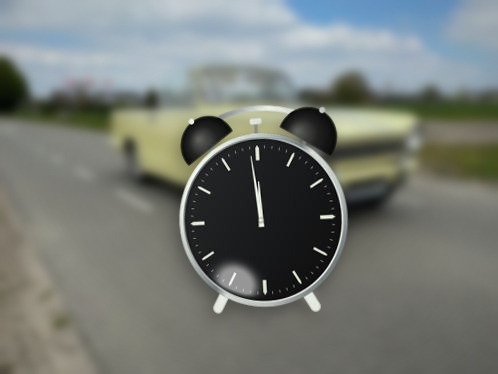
11:59
